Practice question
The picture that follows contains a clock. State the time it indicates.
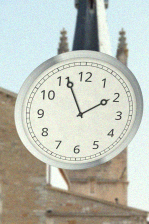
1:56
